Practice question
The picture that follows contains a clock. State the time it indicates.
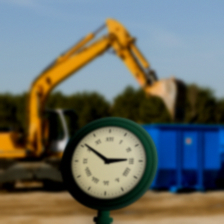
2:51
